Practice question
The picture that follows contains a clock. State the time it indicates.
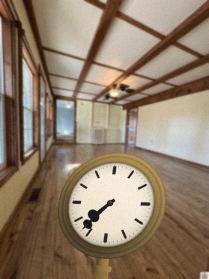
7:37
